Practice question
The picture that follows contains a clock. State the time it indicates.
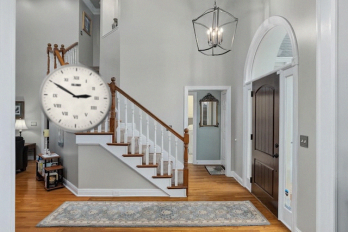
2:50
